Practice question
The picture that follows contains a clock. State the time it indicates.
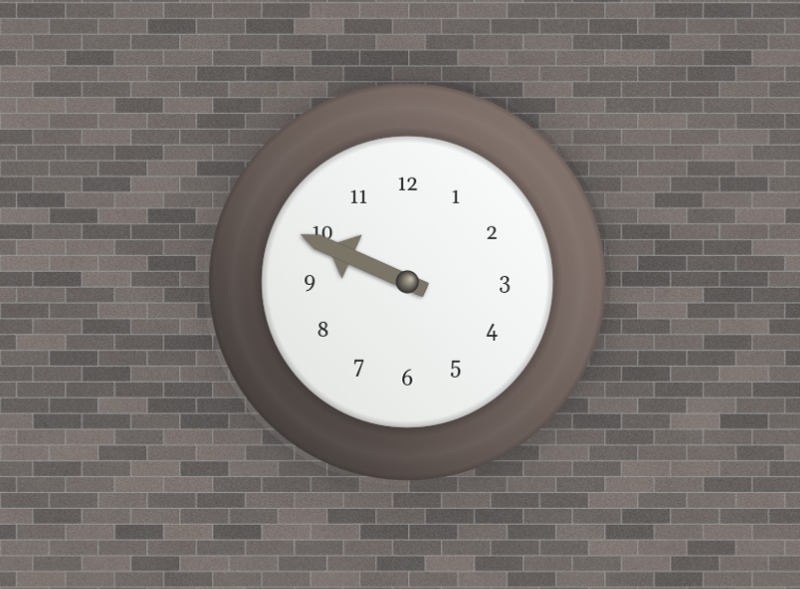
9:49
